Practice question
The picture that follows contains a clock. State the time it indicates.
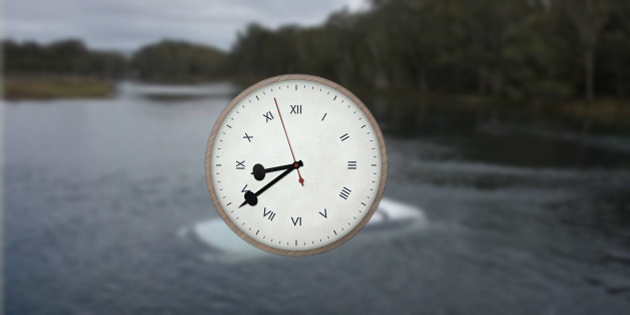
8:38:57
